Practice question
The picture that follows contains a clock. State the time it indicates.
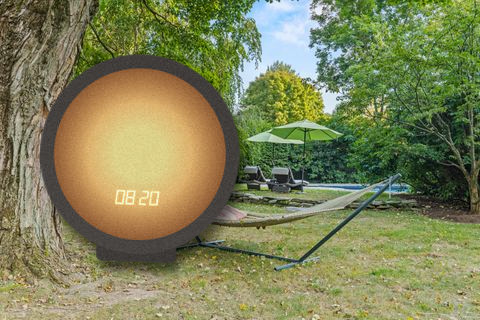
8:20
